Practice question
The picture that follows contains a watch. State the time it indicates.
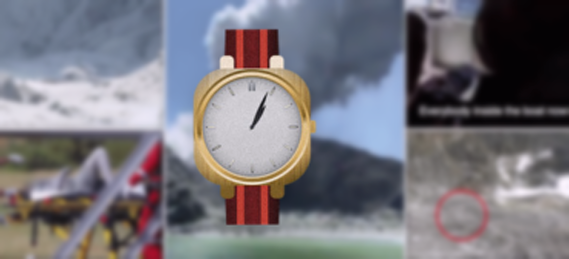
1:04
